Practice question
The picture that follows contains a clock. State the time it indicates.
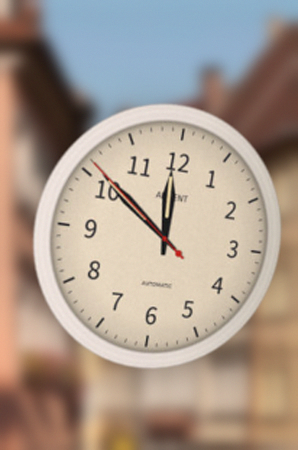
11:50:51
